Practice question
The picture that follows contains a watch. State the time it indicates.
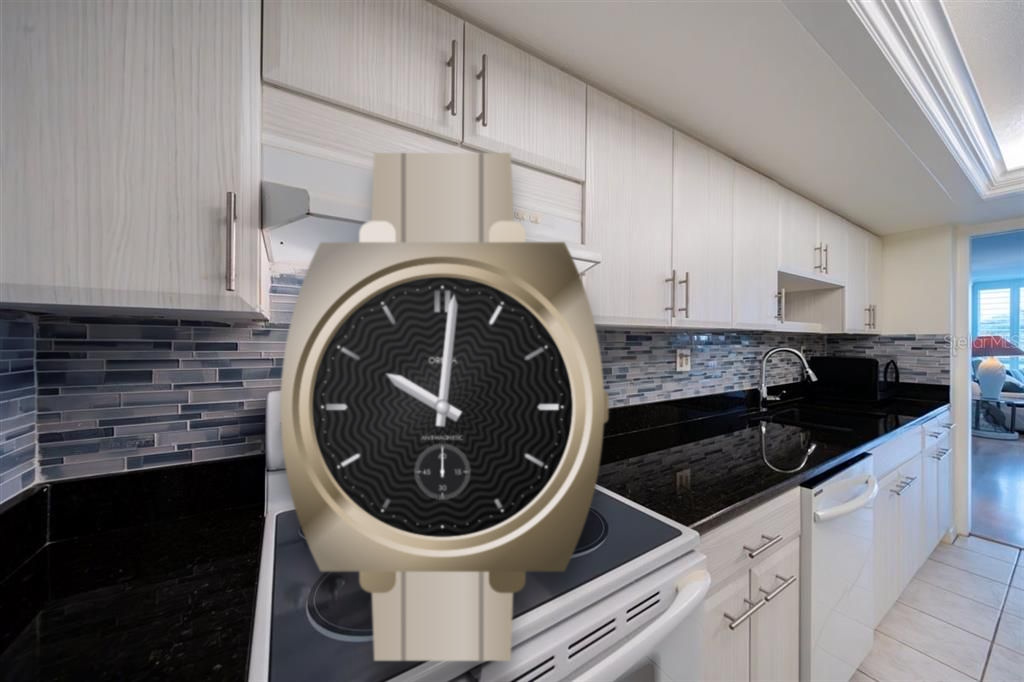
10:01
